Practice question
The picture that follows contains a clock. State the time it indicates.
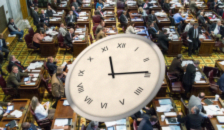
11:14
